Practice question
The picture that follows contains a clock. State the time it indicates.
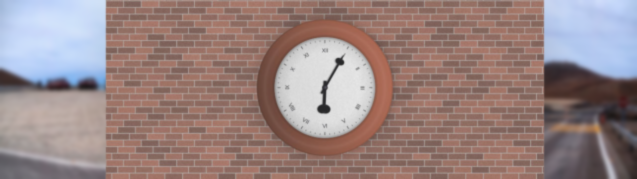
6:05
